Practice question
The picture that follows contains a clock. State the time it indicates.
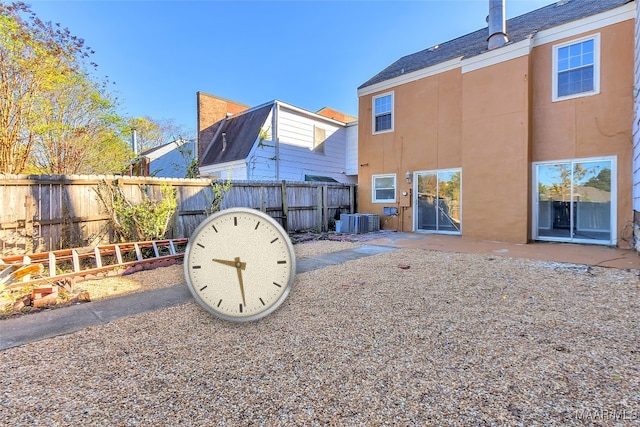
9:29
